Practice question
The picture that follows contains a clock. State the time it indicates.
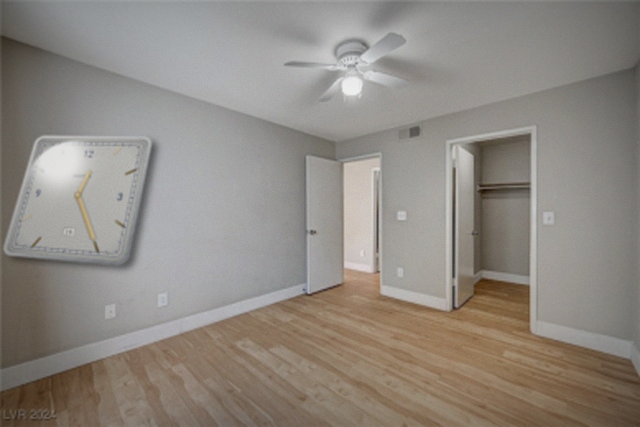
12:25
